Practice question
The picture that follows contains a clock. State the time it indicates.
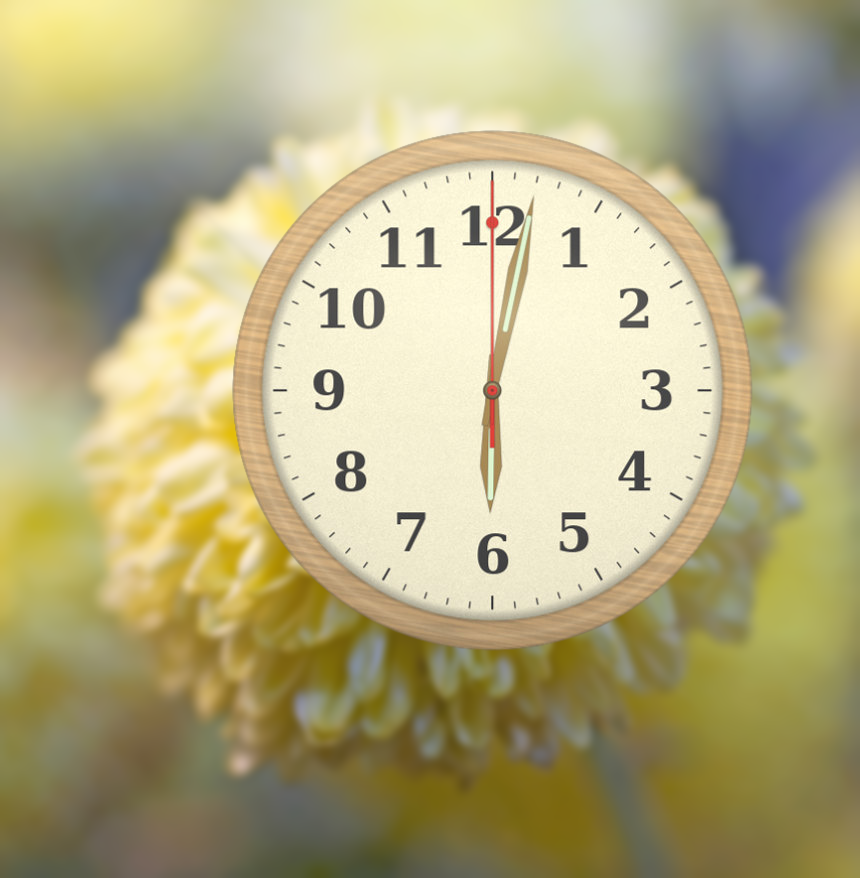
6:02:00
